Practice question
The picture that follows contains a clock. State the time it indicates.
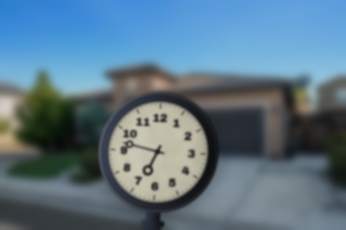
6:47
